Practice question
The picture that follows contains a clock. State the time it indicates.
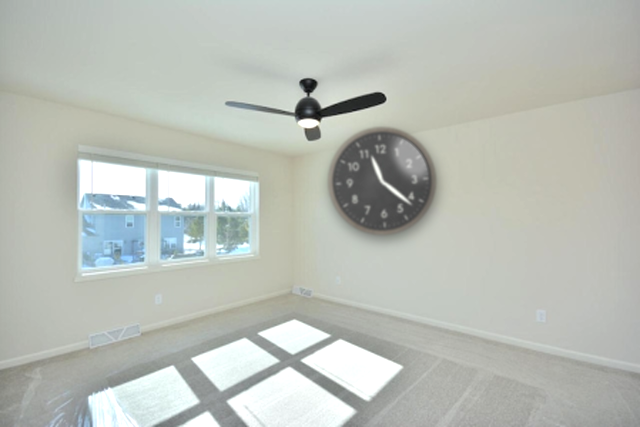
11:22
